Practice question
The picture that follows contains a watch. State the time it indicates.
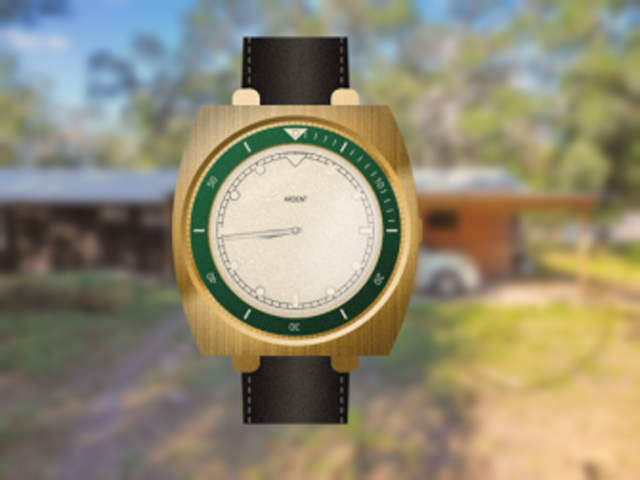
8:44
